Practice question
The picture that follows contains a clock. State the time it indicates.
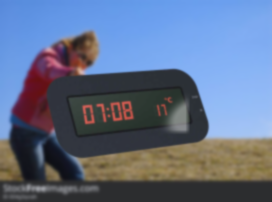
7:08
